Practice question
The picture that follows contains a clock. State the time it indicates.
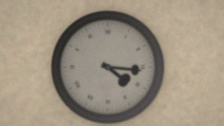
4:16
